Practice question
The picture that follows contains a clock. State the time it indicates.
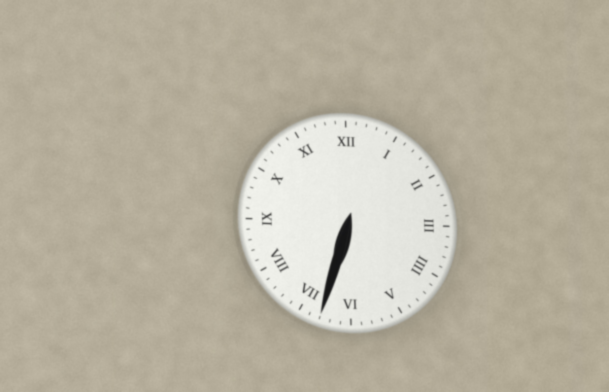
6:33
